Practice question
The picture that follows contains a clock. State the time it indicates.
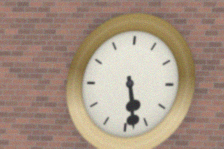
5:28
